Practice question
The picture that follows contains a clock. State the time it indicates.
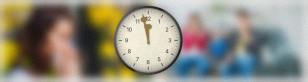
11:58
